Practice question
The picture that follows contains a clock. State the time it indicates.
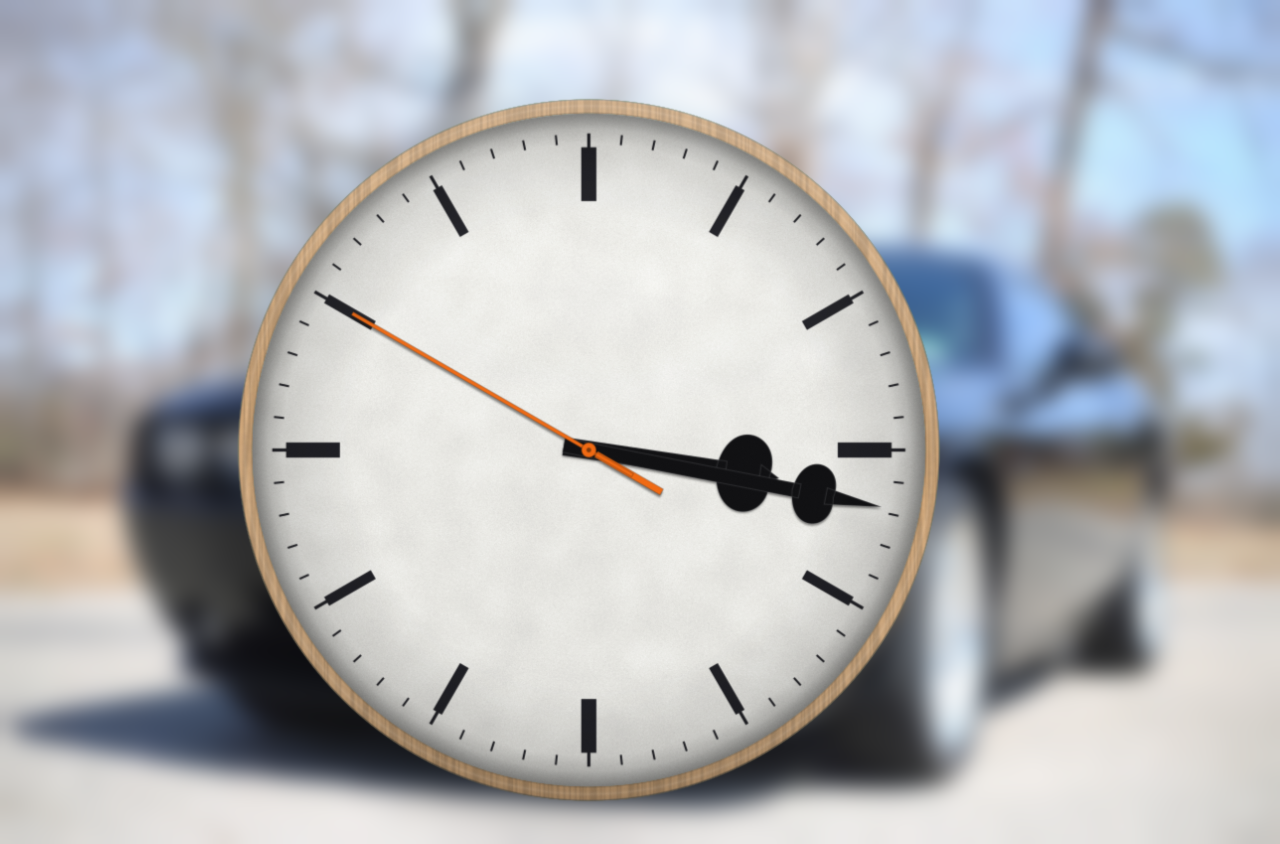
3:16:50
